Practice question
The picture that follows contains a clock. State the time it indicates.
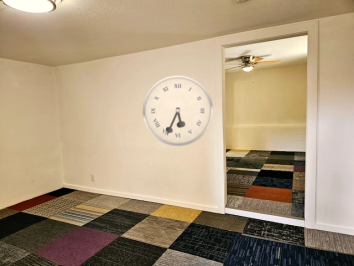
5:34
